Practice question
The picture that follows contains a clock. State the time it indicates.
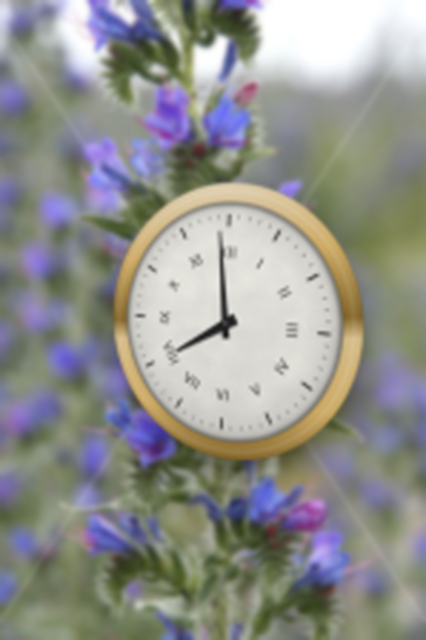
7:59
